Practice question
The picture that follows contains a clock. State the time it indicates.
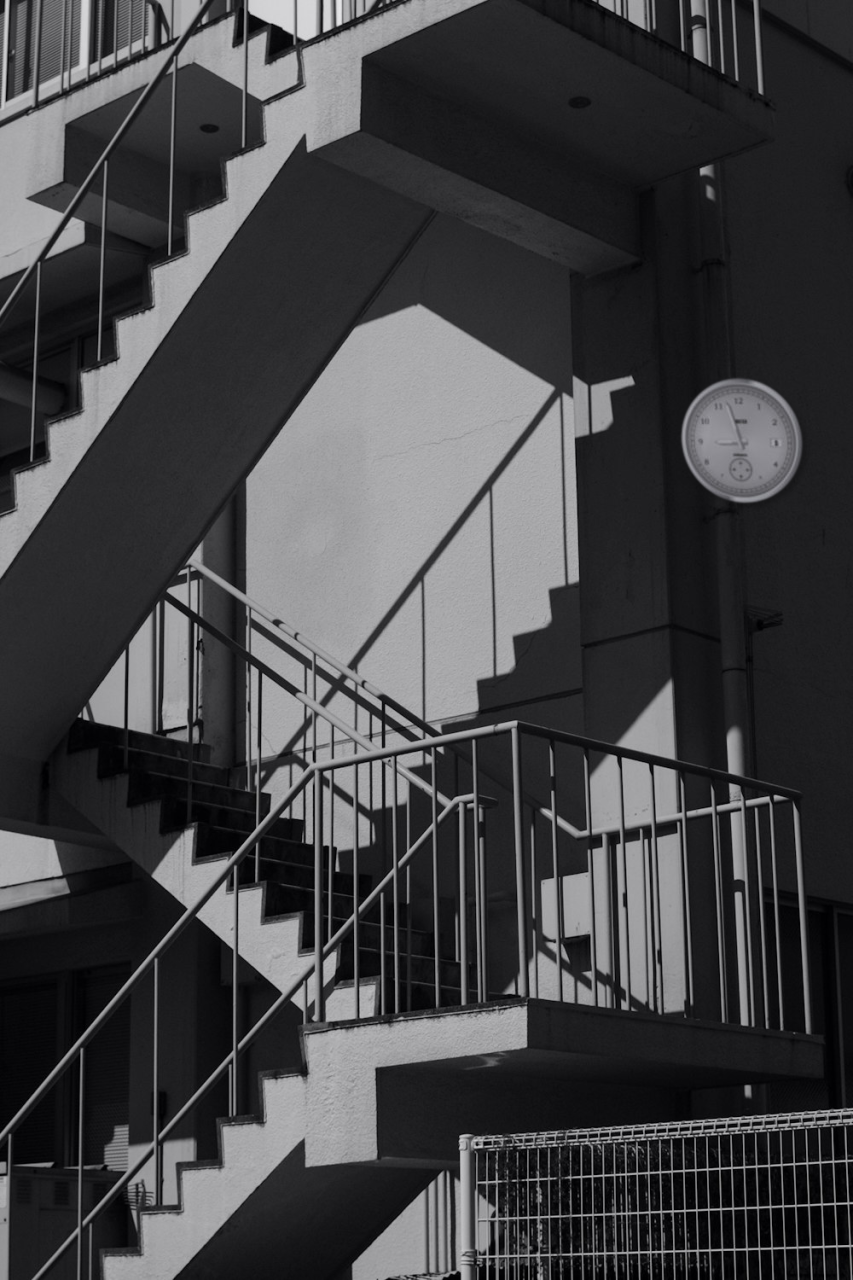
8:57
